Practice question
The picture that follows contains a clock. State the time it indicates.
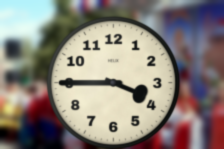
3:45
